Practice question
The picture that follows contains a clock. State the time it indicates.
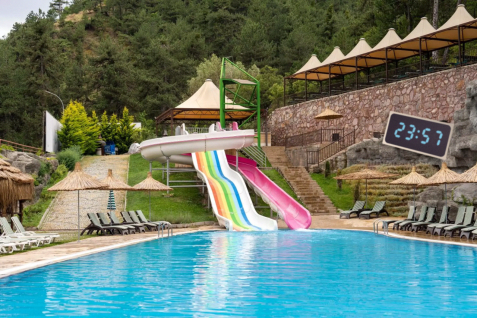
23:57
